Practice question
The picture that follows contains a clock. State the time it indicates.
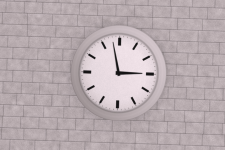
2:58
